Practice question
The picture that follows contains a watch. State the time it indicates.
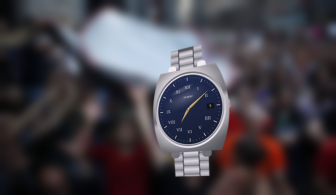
7:09
